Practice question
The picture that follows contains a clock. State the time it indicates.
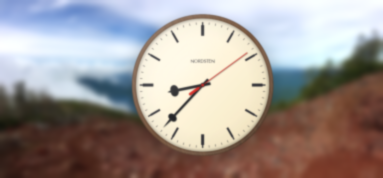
8:37:09
